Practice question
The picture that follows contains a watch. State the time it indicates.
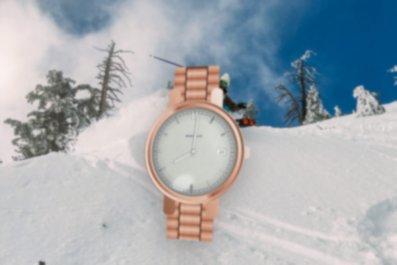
8:01
